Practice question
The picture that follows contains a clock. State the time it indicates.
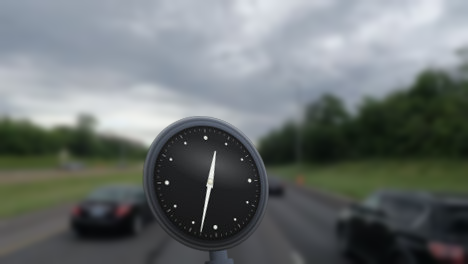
12:33
